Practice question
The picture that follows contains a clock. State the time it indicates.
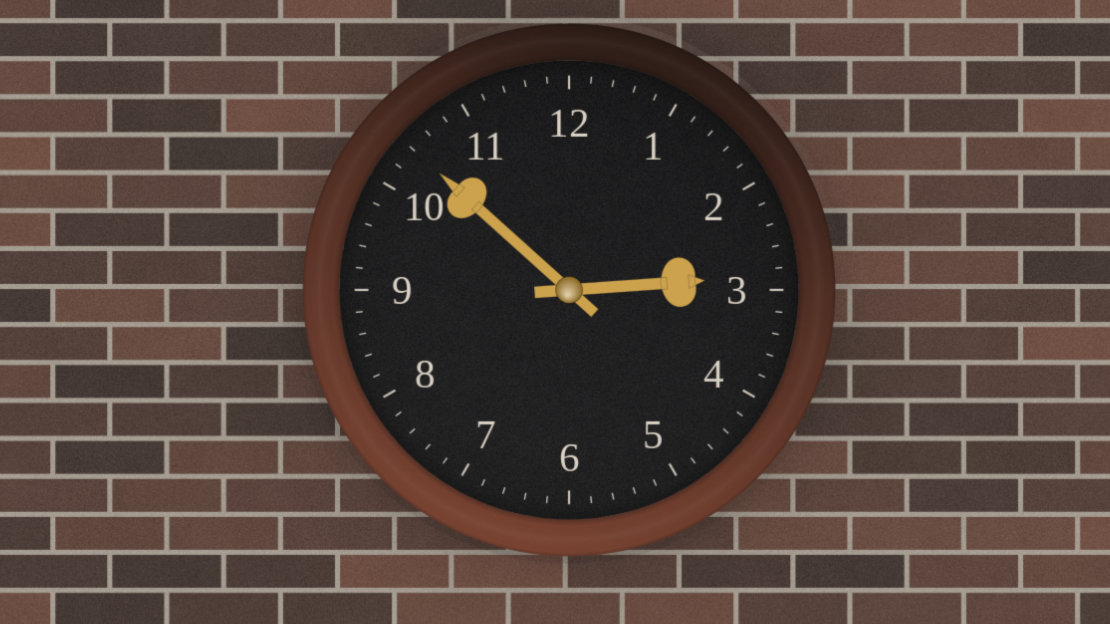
2:52
